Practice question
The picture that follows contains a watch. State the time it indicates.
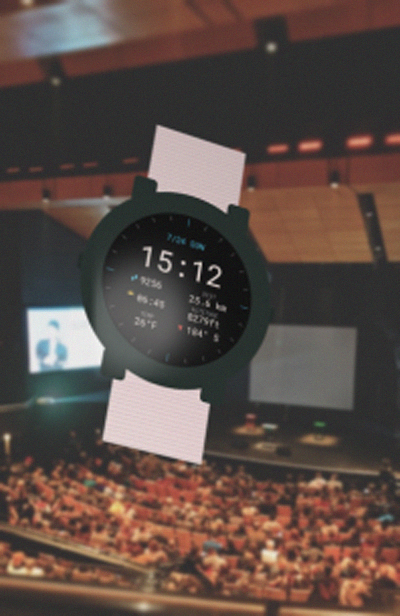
15:12
